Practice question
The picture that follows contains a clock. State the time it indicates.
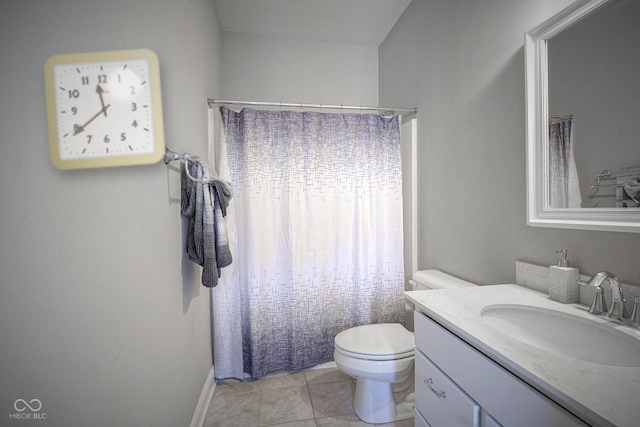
11:39
